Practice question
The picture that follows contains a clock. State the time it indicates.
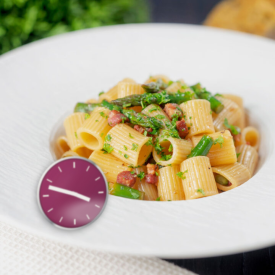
3:48
